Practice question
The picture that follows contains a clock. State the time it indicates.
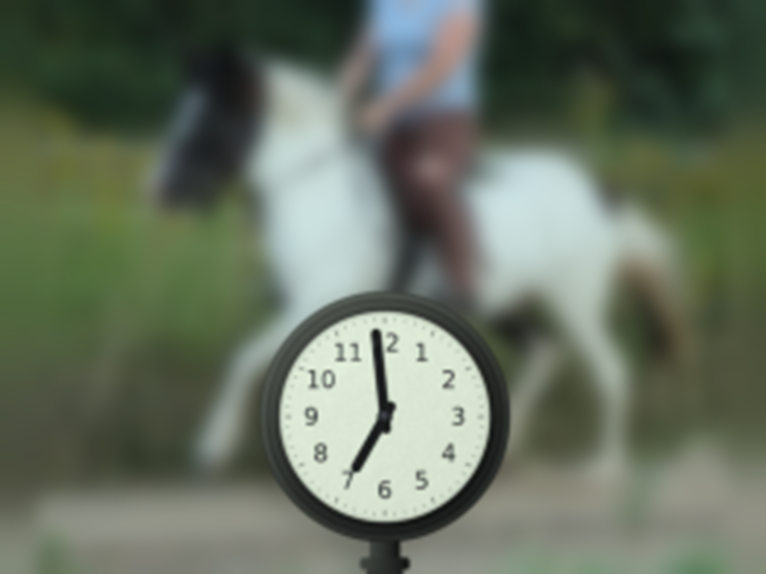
6:59
